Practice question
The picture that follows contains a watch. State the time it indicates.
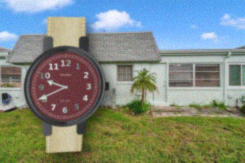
9:41
